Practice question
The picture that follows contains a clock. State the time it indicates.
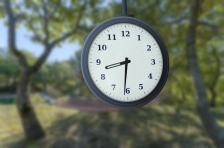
8:31
